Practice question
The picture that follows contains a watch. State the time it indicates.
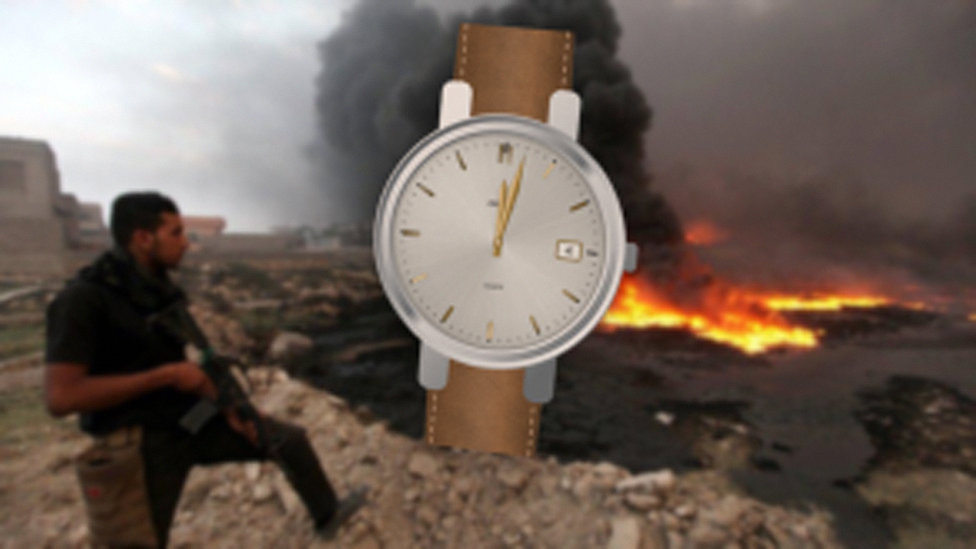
12:02
